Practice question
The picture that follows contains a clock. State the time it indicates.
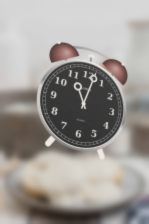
11:02
